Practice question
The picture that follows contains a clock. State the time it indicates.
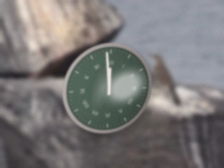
11:59
